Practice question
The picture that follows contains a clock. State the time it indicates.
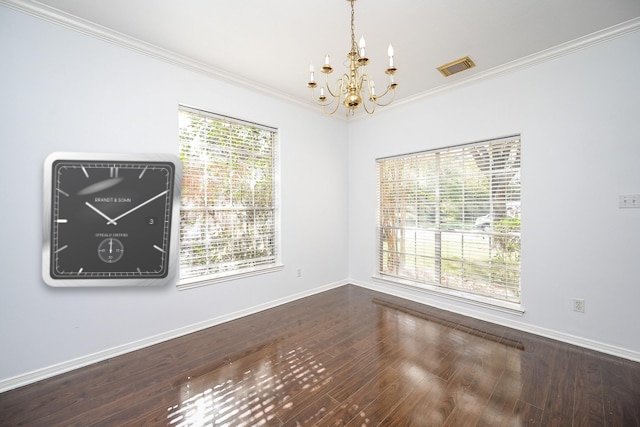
10:10
